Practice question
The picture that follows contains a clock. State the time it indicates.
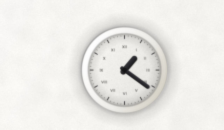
1:21
